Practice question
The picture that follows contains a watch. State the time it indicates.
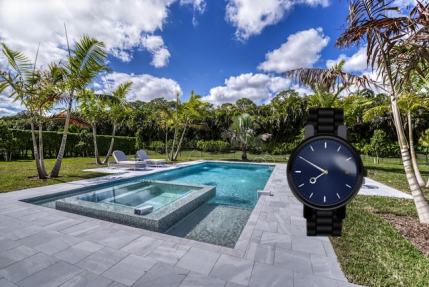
7:50
